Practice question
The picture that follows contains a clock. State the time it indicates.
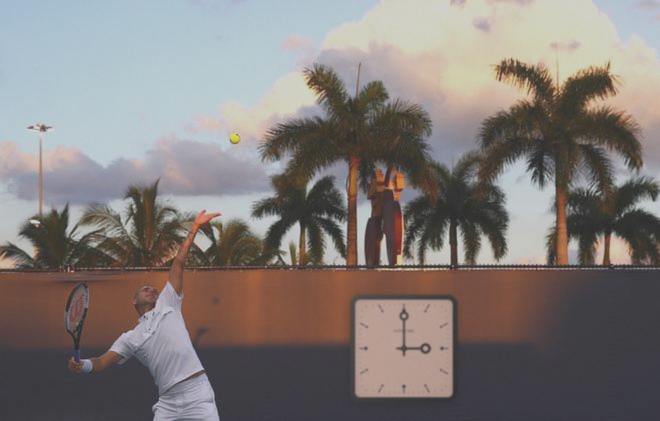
3:00
